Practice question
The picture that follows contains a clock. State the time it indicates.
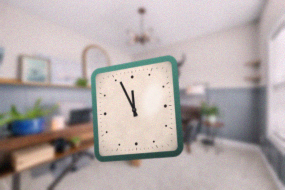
11:56
